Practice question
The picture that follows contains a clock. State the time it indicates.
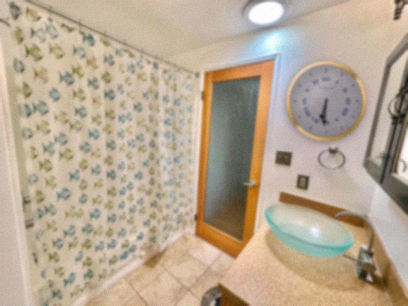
6:31
